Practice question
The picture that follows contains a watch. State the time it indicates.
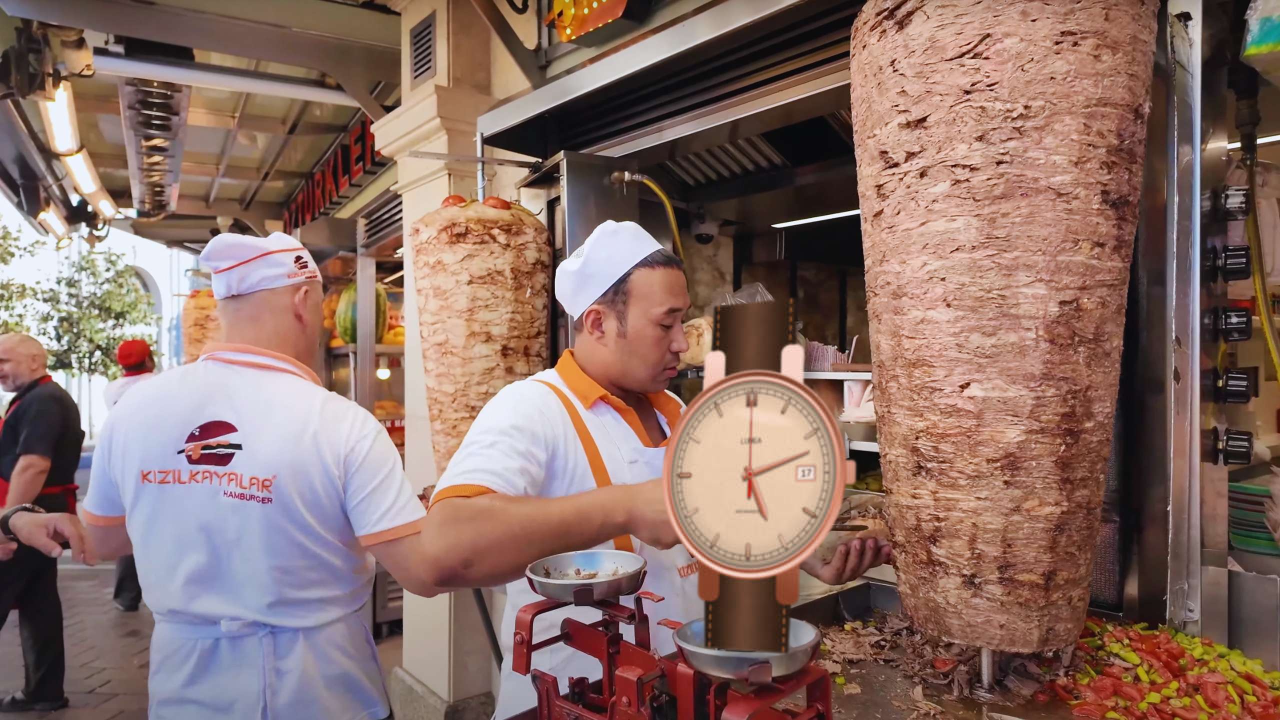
5:12:00
